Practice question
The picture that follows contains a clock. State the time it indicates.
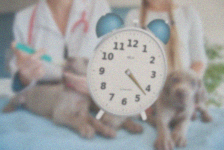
4:22
